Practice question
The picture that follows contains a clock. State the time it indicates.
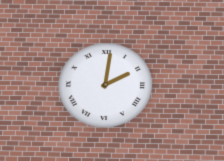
2:01
